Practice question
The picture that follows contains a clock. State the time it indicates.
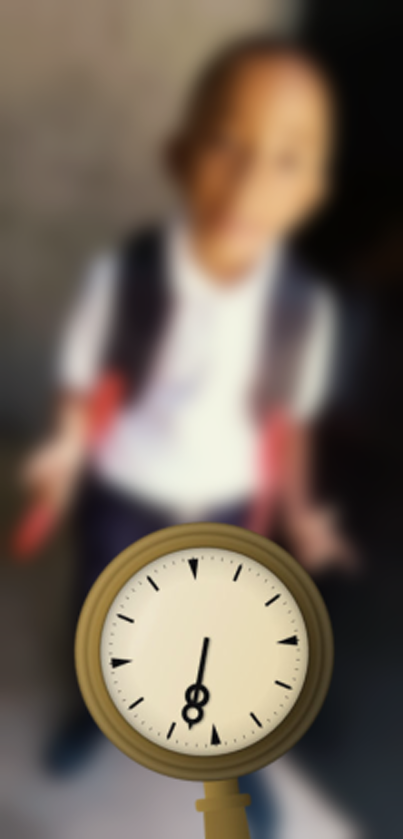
6:33
